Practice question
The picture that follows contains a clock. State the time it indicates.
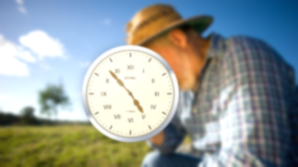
4:53
